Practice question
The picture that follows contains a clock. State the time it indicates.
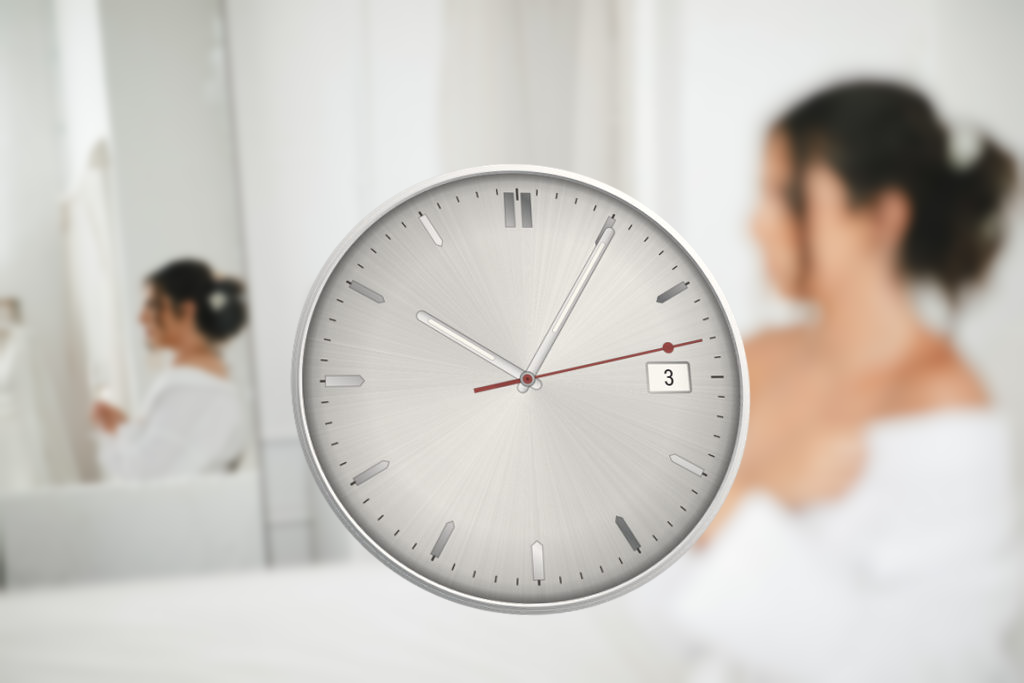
10:05:13
